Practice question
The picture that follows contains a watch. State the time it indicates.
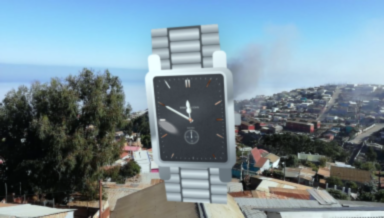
11:50
